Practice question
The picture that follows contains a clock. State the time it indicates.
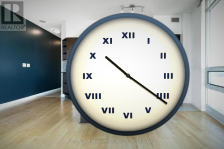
10:21
